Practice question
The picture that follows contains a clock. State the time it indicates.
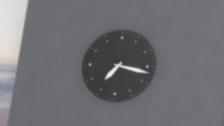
7:17
